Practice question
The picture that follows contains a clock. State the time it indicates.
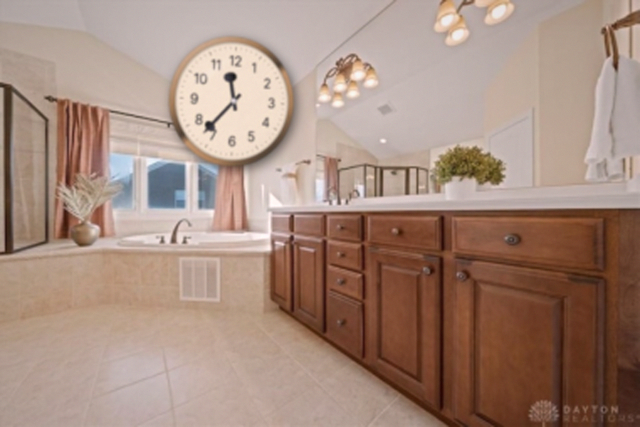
11:37
